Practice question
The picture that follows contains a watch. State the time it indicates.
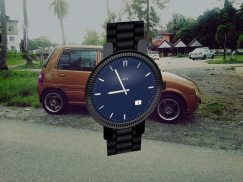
8:56
